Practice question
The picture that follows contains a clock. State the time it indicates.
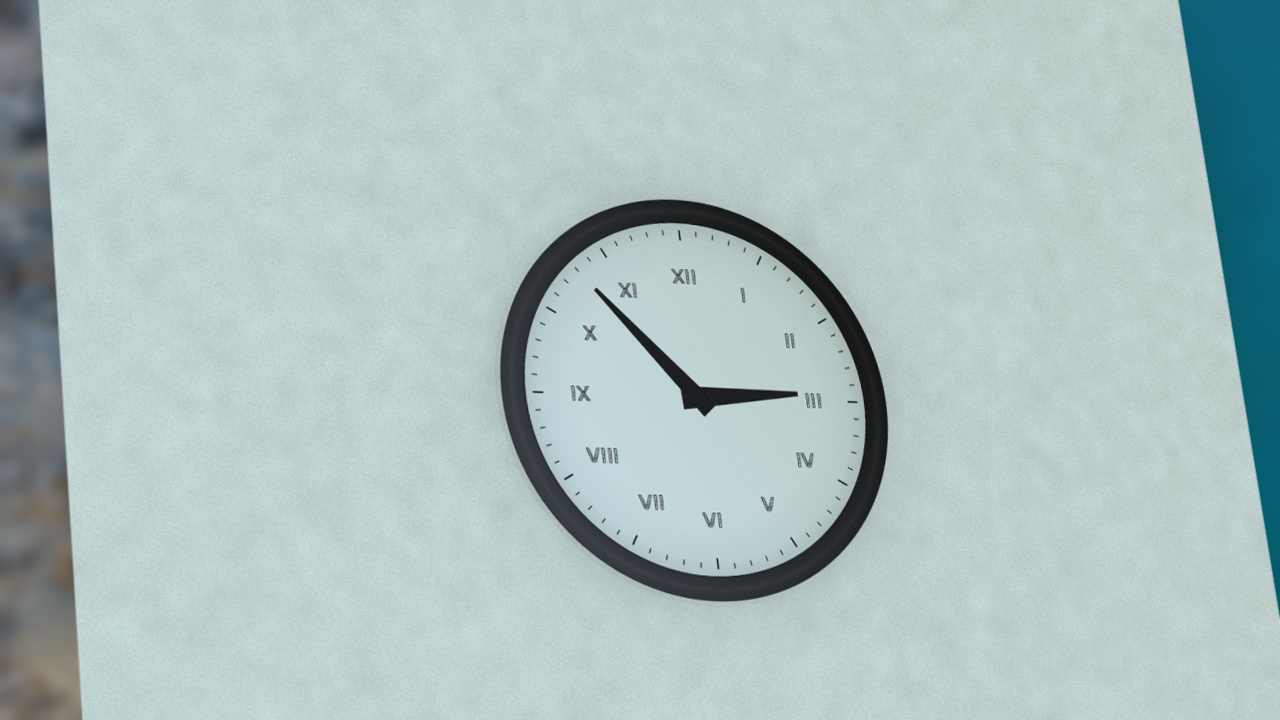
2:53
